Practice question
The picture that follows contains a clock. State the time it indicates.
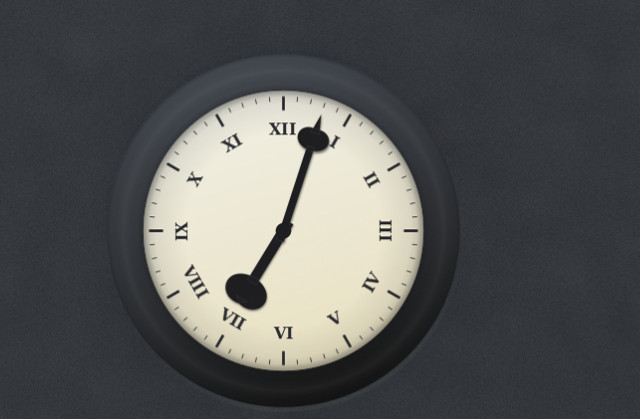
7:03
